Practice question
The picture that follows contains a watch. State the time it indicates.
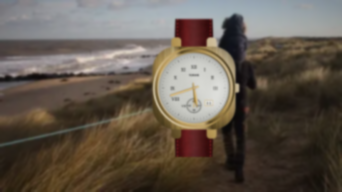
5:42
